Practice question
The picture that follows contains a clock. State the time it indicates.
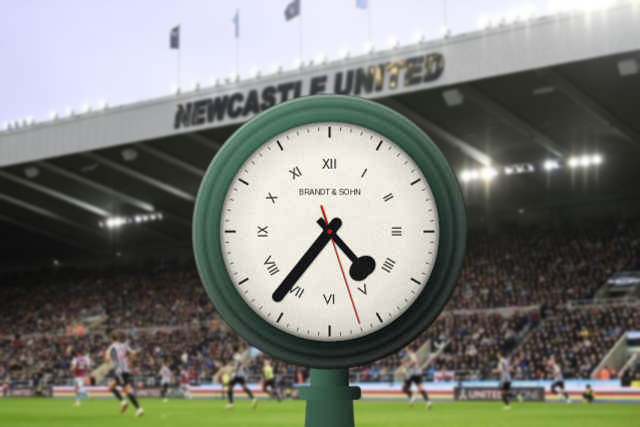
4:36:27
